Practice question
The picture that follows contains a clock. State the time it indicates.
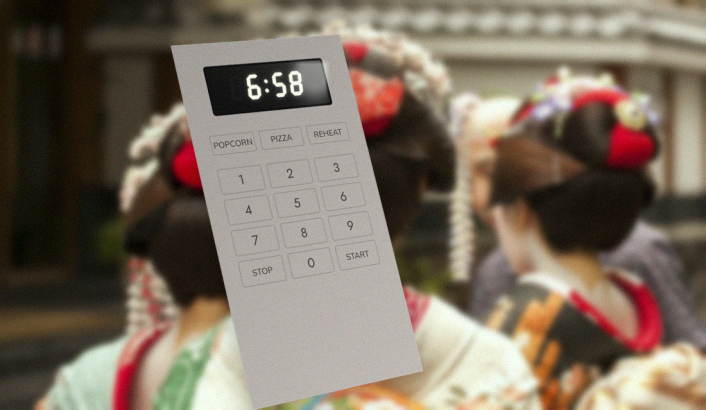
6:58
